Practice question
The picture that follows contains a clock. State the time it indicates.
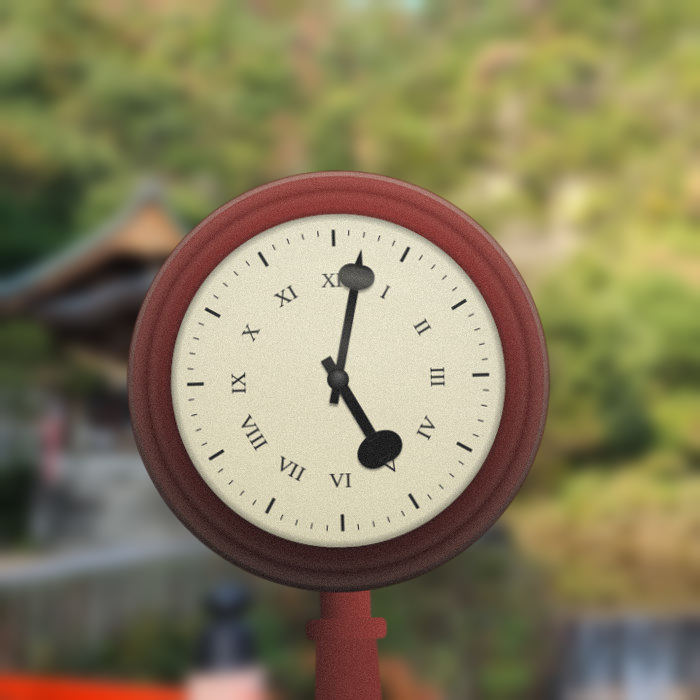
5:02
